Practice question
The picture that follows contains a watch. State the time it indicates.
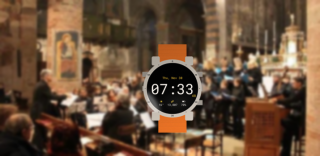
7:33
